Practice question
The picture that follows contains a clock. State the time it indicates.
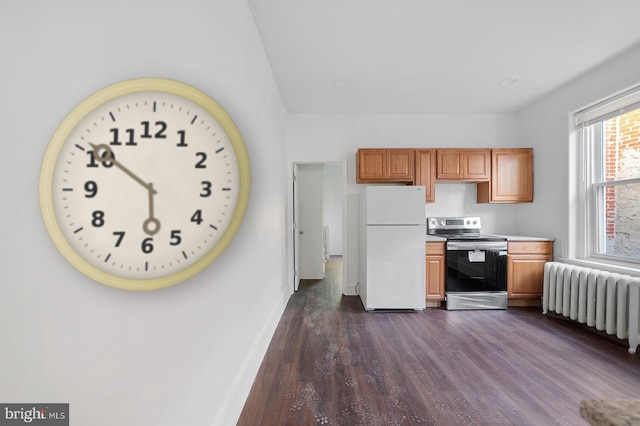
5:51
